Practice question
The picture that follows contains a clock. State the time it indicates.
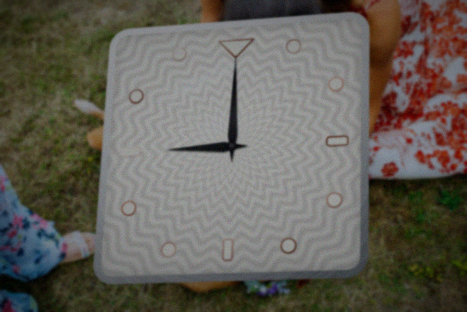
9:00
